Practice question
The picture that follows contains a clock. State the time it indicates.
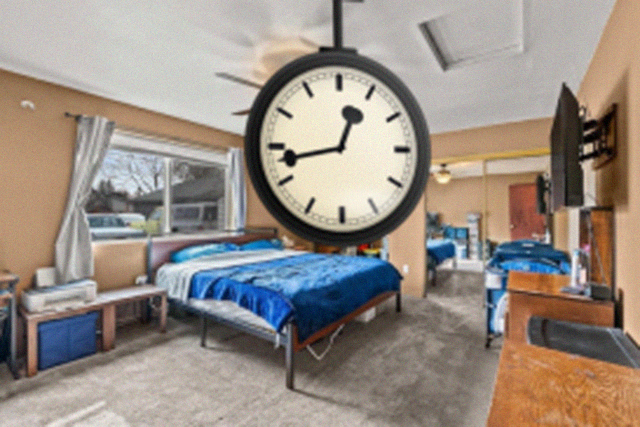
12:43
